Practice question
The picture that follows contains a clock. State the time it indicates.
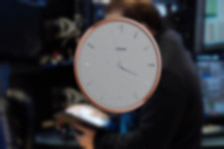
3:57
